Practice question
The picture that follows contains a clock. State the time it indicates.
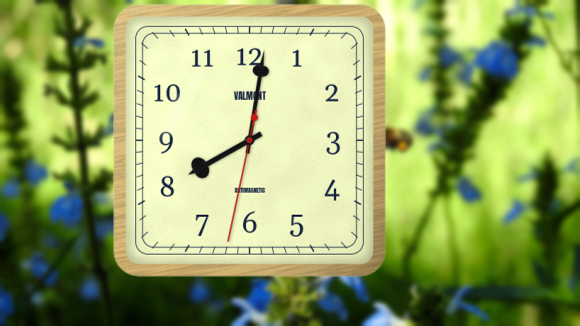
8:01:32
